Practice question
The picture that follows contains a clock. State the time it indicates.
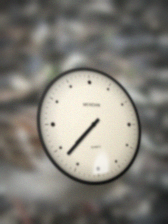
7:38
